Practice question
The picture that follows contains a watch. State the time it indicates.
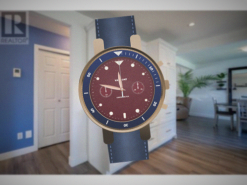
11:48
